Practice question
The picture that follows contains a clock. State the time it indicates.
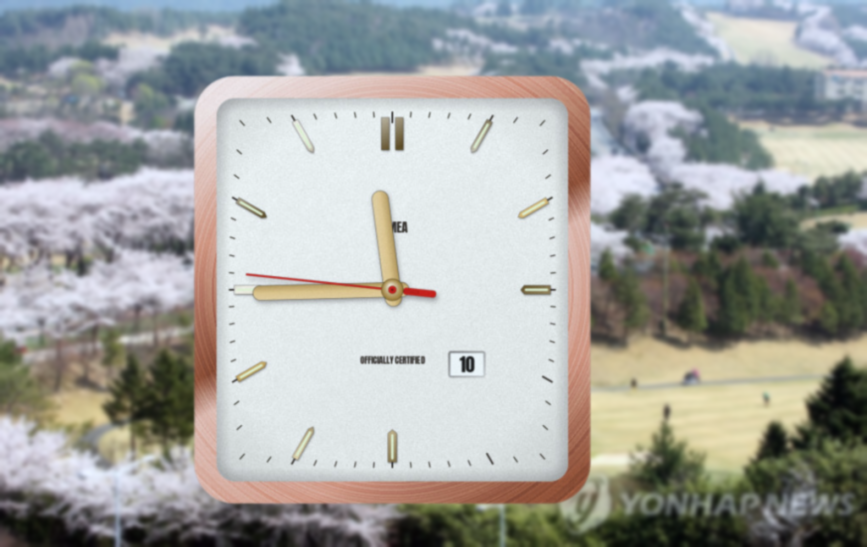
11:44:46
